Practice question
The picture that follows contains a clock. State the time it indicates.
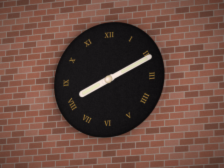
8:11
